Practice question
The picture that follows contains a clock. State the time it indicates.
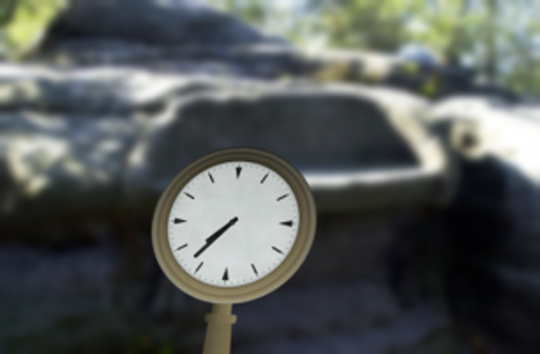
7:37
